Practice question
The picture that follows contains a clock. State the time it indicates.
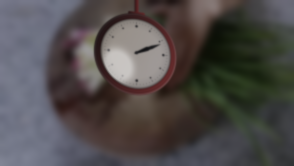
2:11
